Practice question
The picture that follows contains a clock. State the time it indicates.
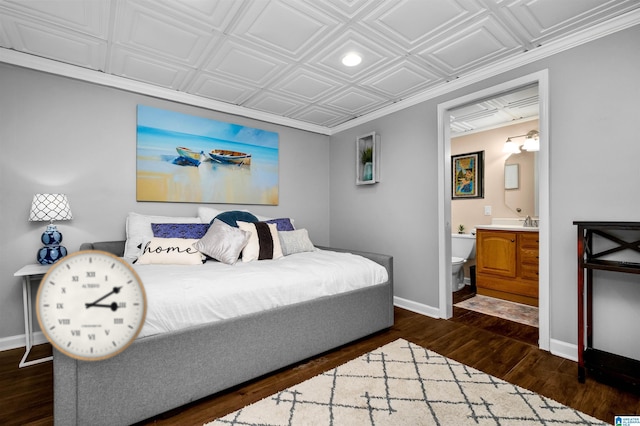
3:10
